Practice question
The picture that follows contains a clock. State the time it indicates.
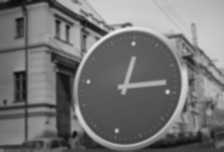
12:13
